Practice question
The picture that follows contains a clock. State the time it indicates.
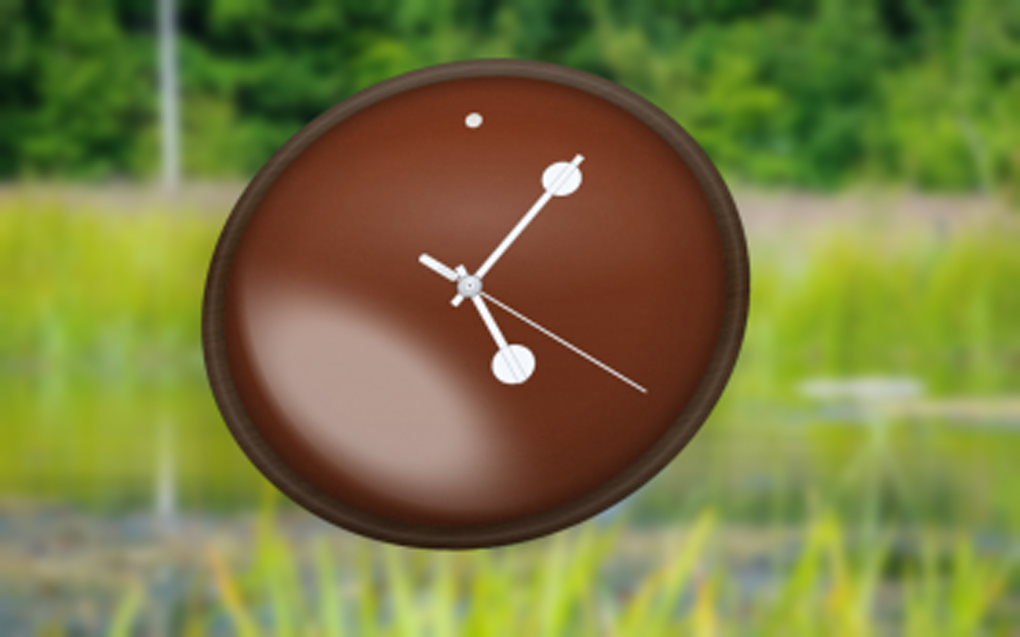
5:06:21
